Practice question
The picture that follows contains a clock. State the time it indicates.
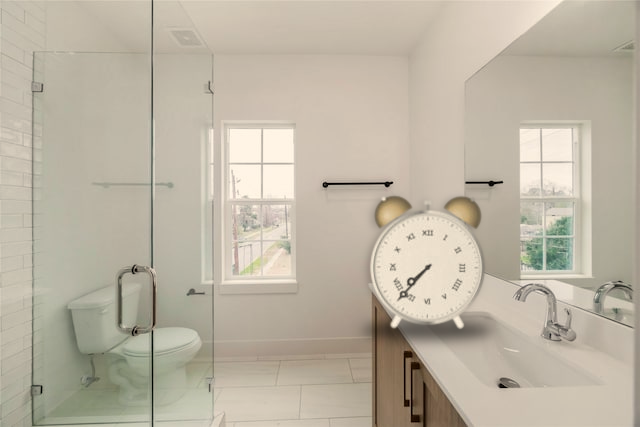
7:37
